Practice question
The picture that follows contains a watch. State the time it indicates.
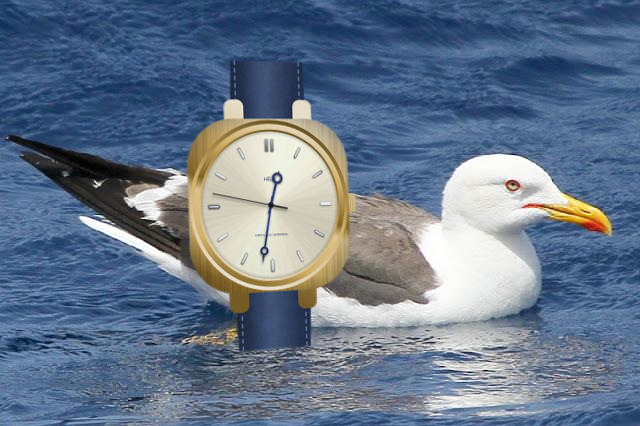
12:31:47
